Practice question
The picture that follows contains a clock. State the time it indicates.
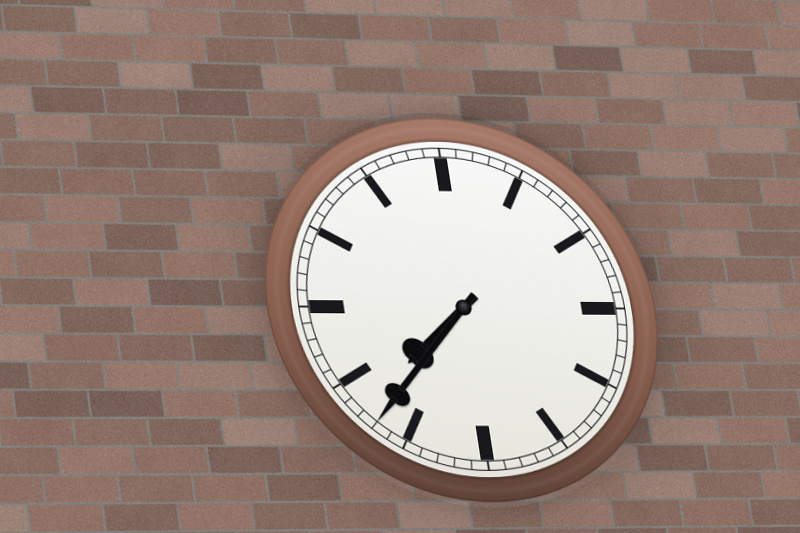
7:37
